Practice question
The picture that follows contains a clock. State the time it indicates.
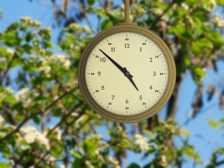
4:52
